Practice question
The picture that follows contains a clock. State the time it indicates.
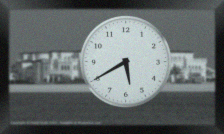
5:40
